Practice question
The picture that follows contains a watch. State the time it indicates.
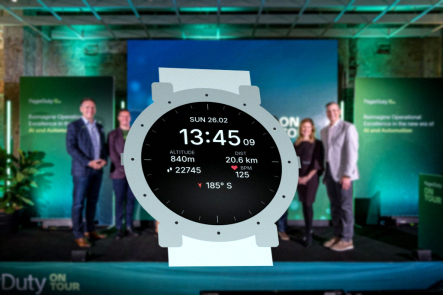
13:45:09
